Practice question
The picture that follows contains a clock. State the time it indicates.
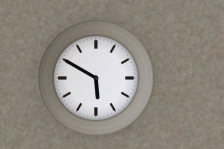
5:50
